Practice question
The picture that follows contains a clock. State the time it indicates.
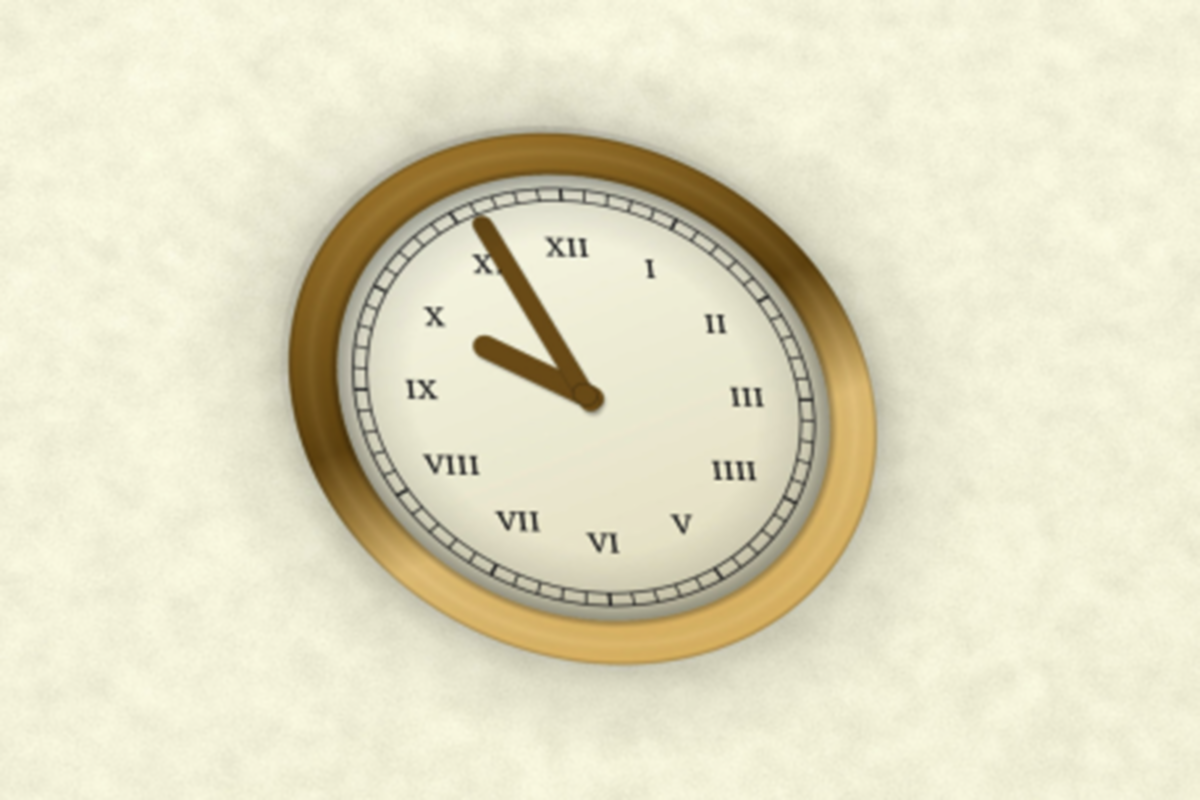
9:56
